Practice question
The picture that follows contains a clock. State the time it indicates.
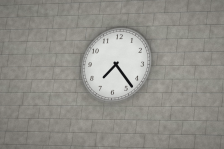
7:23
